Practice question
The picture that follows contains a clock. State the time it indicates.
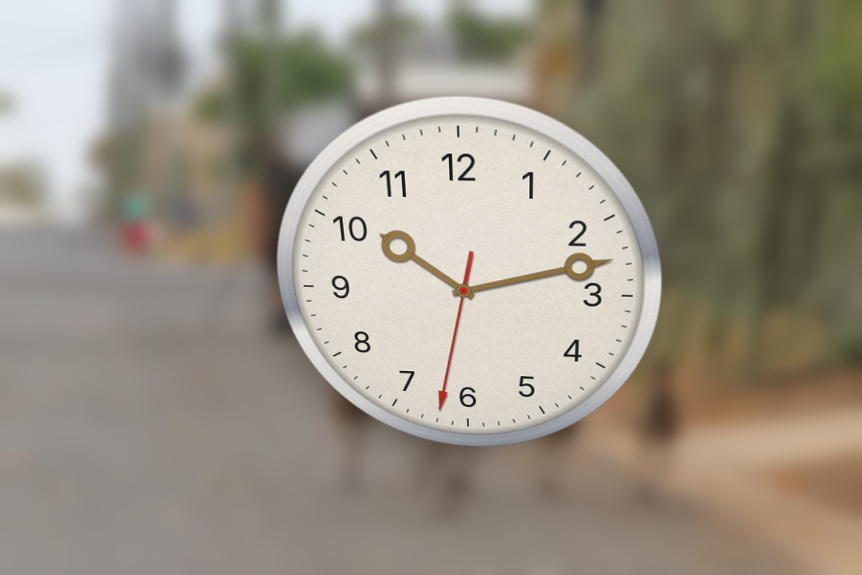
10:12:32
